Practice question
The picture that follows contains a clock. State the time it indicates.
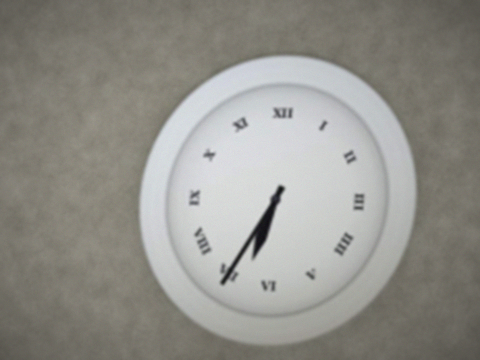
6:35
